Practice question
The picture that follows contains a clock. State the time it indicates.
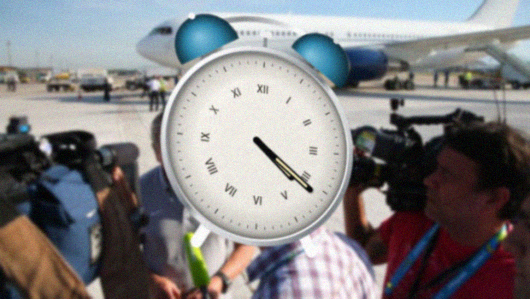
4:21
